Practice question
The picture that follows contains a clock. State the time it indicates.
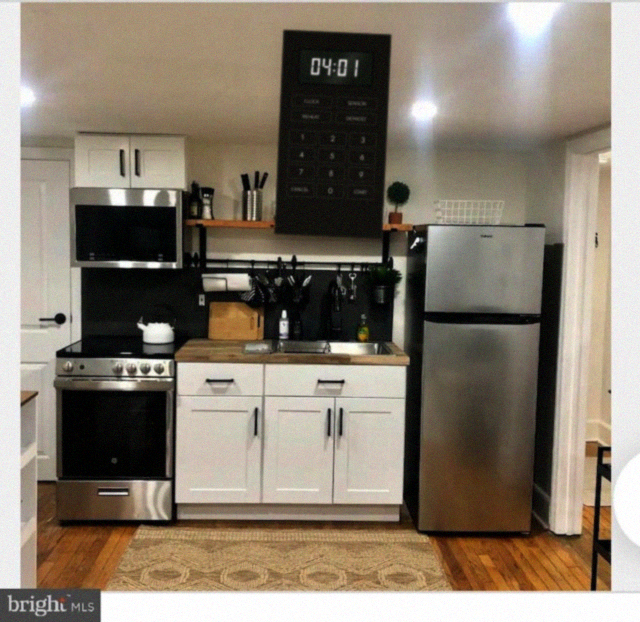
4:01
